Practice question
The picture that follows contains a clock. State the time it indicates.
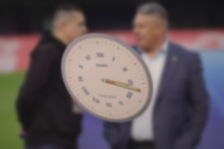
3:17
